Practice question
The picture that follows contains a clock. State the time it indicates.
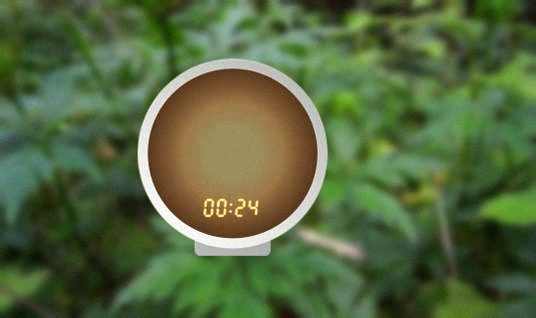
0:24
